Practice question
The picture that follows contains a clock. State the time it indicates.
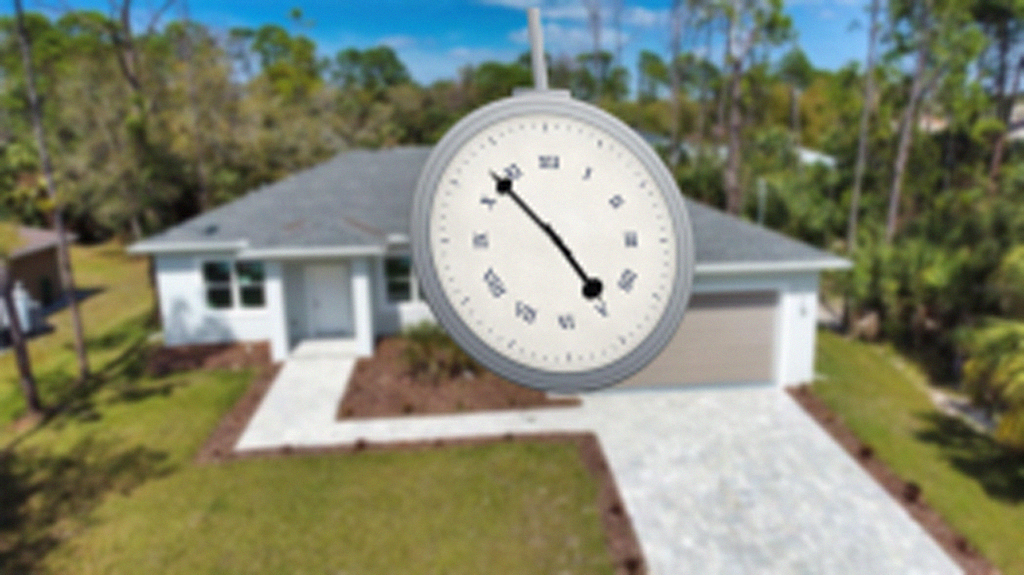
4:53
